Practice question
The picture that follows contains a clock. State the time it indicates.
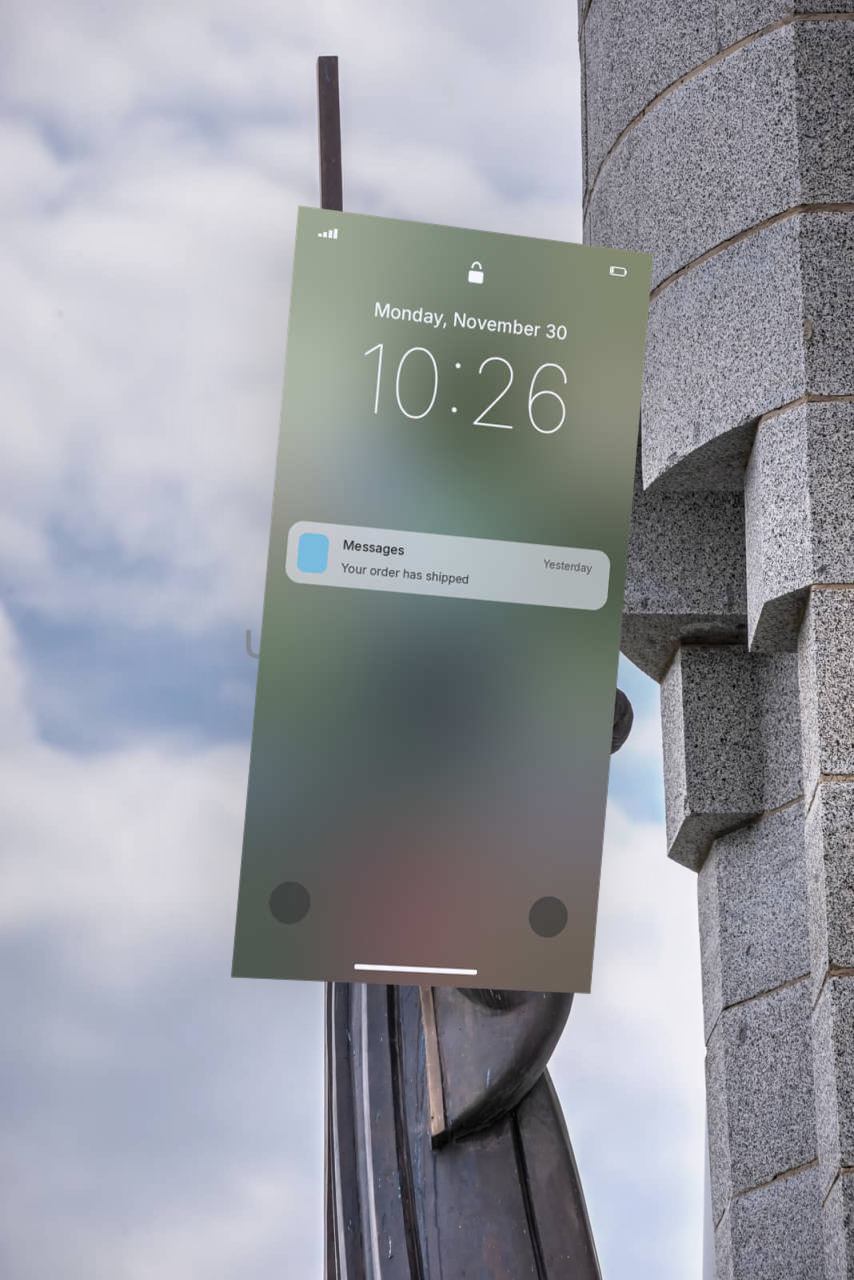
10:26
